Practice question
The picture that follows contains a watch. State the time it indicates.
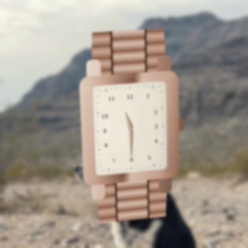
11:30
